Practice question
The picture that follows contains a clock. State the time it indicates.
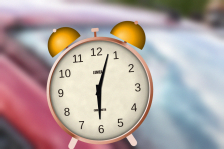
6:03
